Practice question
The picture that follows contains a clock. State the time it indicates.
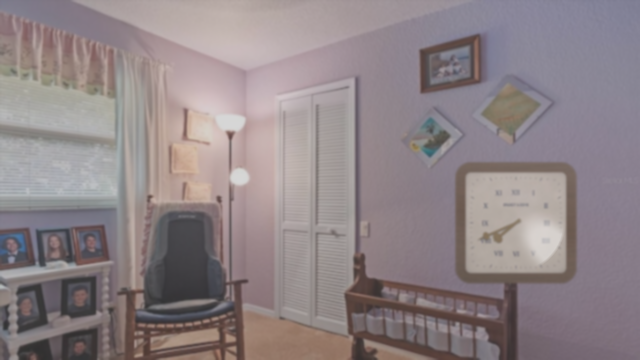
7:41
